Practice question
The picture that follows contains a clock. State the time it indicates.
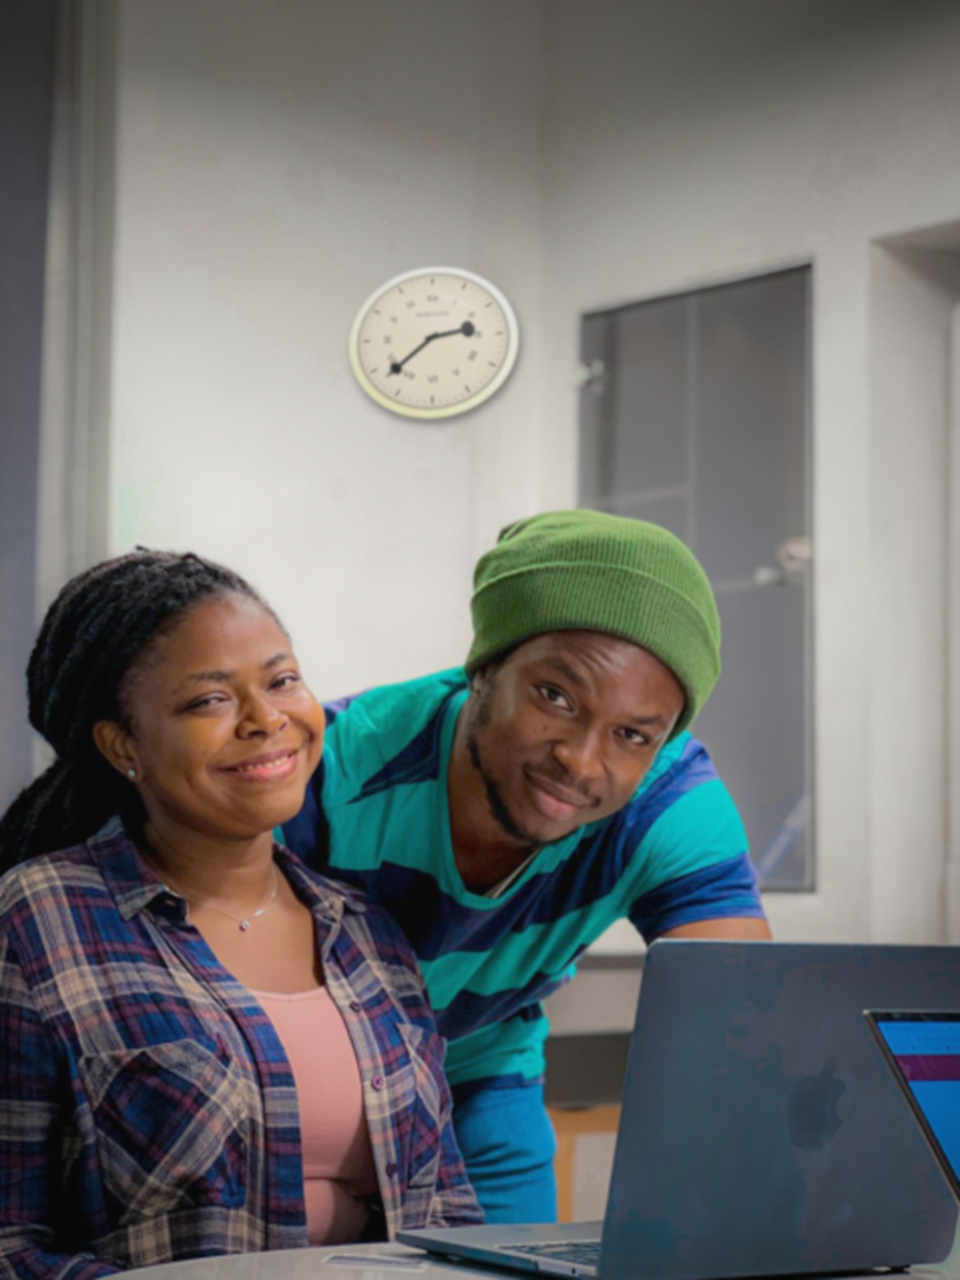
2:38
